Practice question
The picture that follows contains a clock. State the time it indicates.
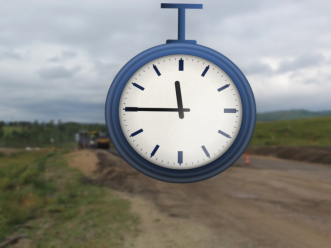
11:45
